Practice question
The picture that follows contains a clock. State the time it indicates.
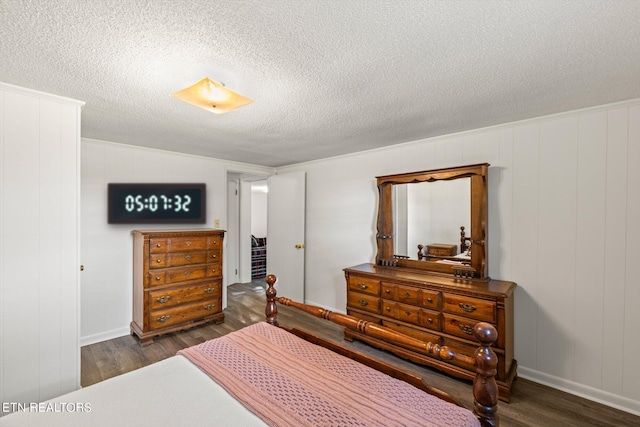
5:07:32
